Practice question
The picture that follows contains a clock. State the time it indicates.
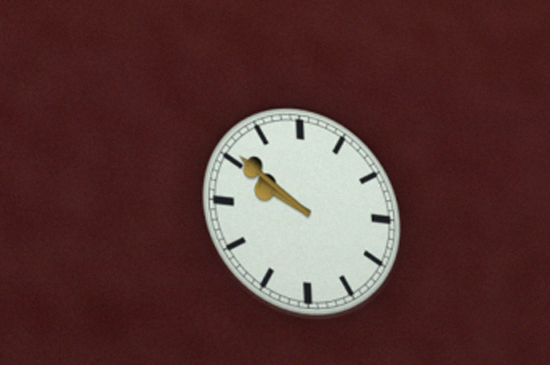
9:51
